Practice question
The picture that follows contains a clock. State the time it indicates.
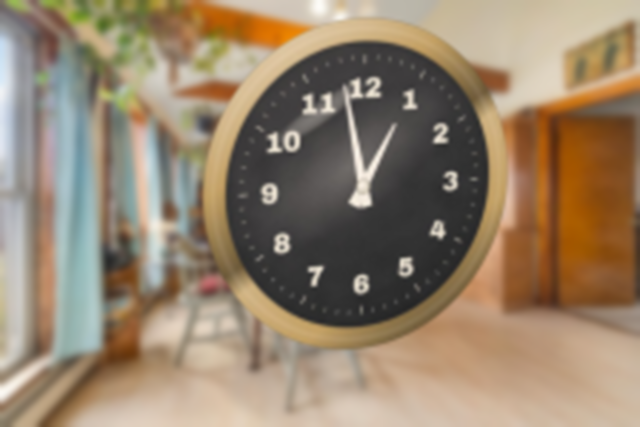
12:58
